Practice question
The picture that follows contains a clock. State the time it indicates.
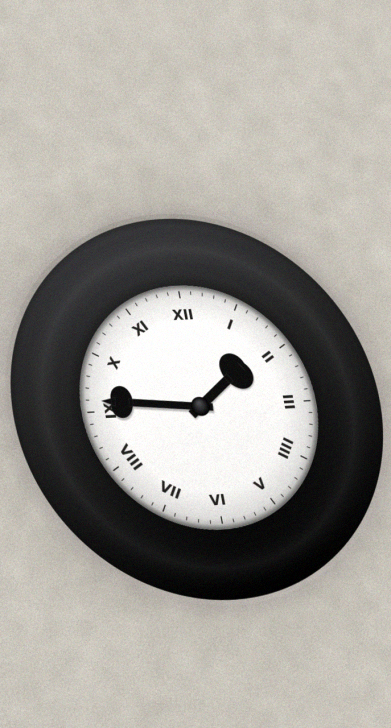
1:46
